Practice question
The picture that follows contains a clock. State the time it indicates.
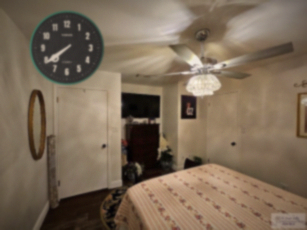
7:39
